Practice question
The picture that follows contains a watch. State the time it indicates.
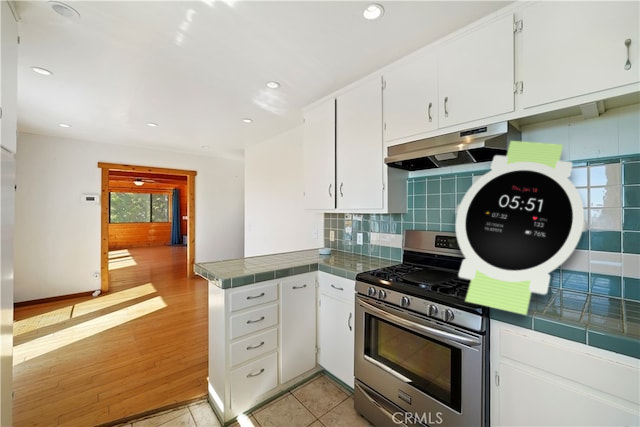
5:51
